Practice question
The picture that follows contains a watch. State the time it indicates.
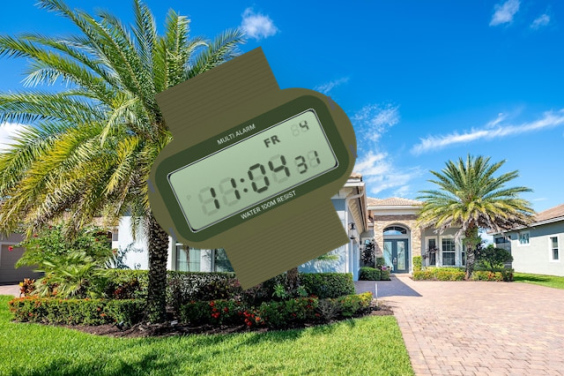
11:04:31
